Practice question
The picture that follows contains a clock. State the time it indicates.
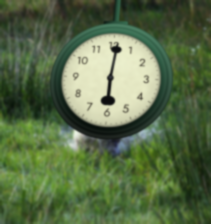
6:01
